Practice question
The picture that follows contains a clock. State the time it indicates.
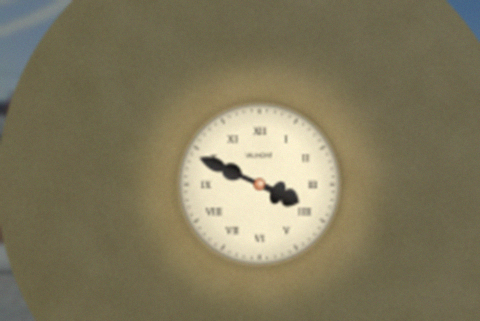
3:49
